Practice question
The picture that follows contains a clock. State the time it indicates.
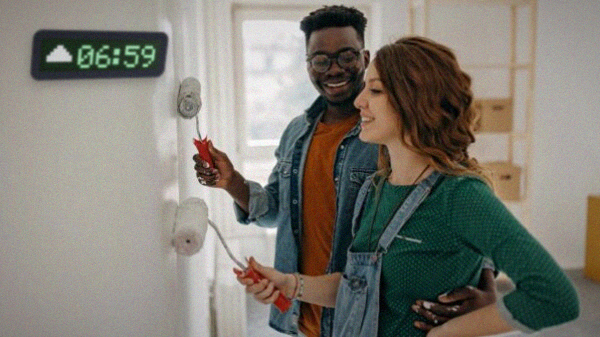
6:59
